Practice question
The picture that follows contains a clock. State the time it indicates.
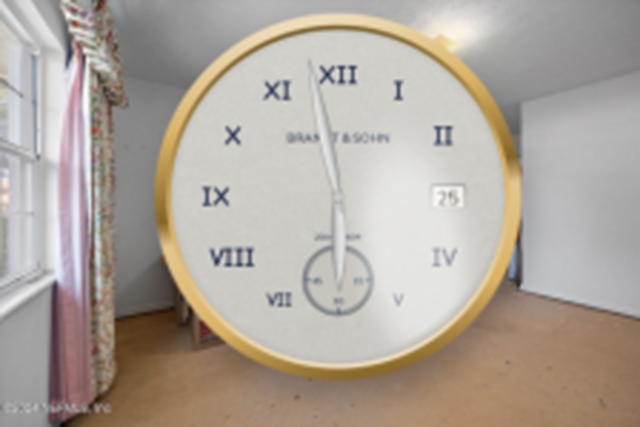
5:58
